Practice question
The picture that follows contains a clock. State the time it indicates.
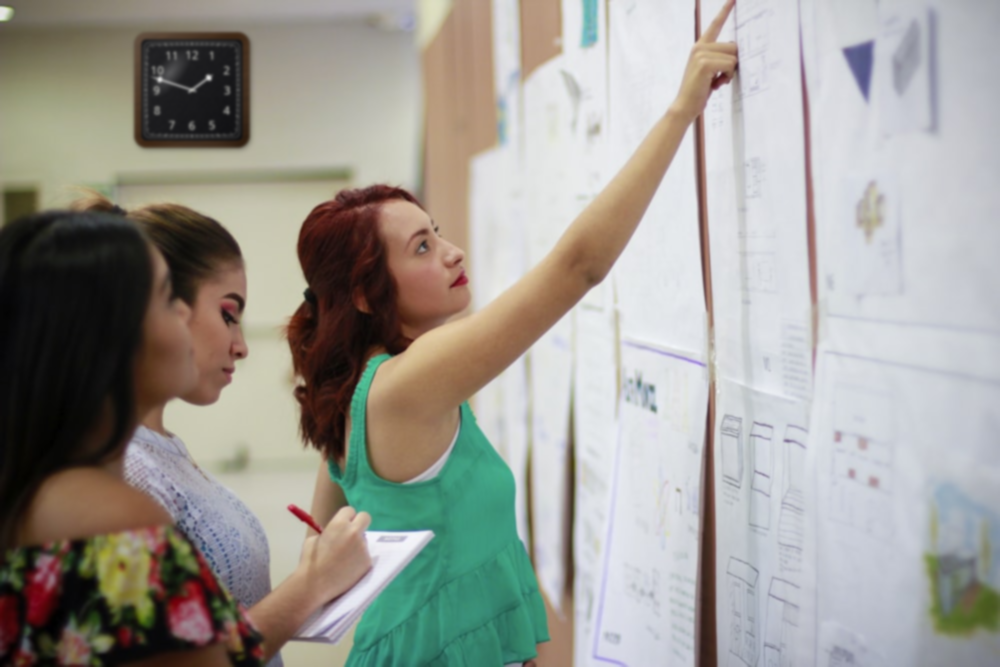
1:48
